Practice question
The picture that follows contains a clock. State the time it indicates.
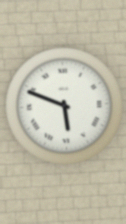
5:49
